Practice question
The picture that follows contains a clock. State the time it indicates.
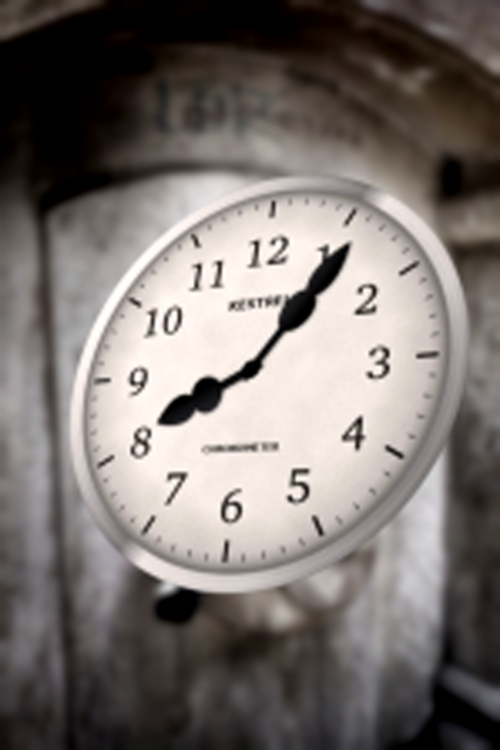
8:06
